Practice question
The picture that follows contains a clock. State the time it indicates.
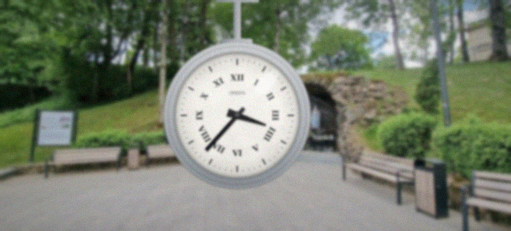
3:37
